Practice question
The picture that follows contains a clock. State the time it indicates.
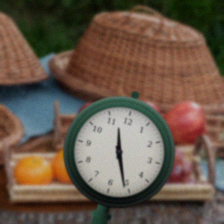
11:26
